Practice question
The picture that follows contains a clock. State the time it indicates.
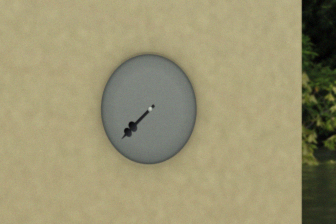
7:38
